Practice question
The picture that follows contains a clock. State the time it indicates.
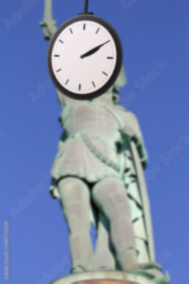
2:10
